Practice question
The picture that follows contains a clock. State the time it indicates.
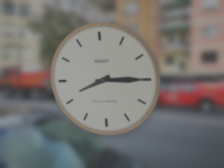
8:15
